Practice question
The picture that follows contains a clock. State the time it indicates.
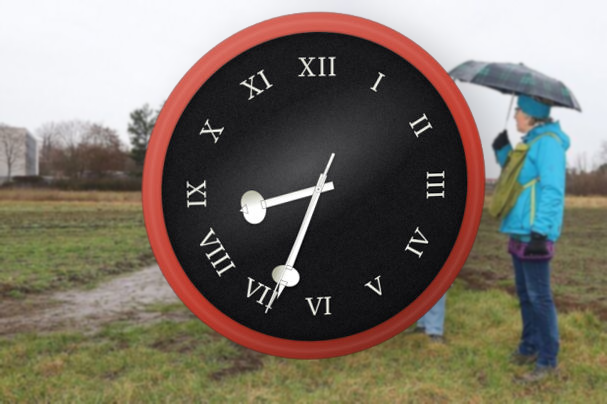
8:33:34
